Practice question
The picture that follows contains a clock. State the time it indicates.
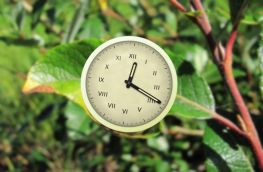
12:19
